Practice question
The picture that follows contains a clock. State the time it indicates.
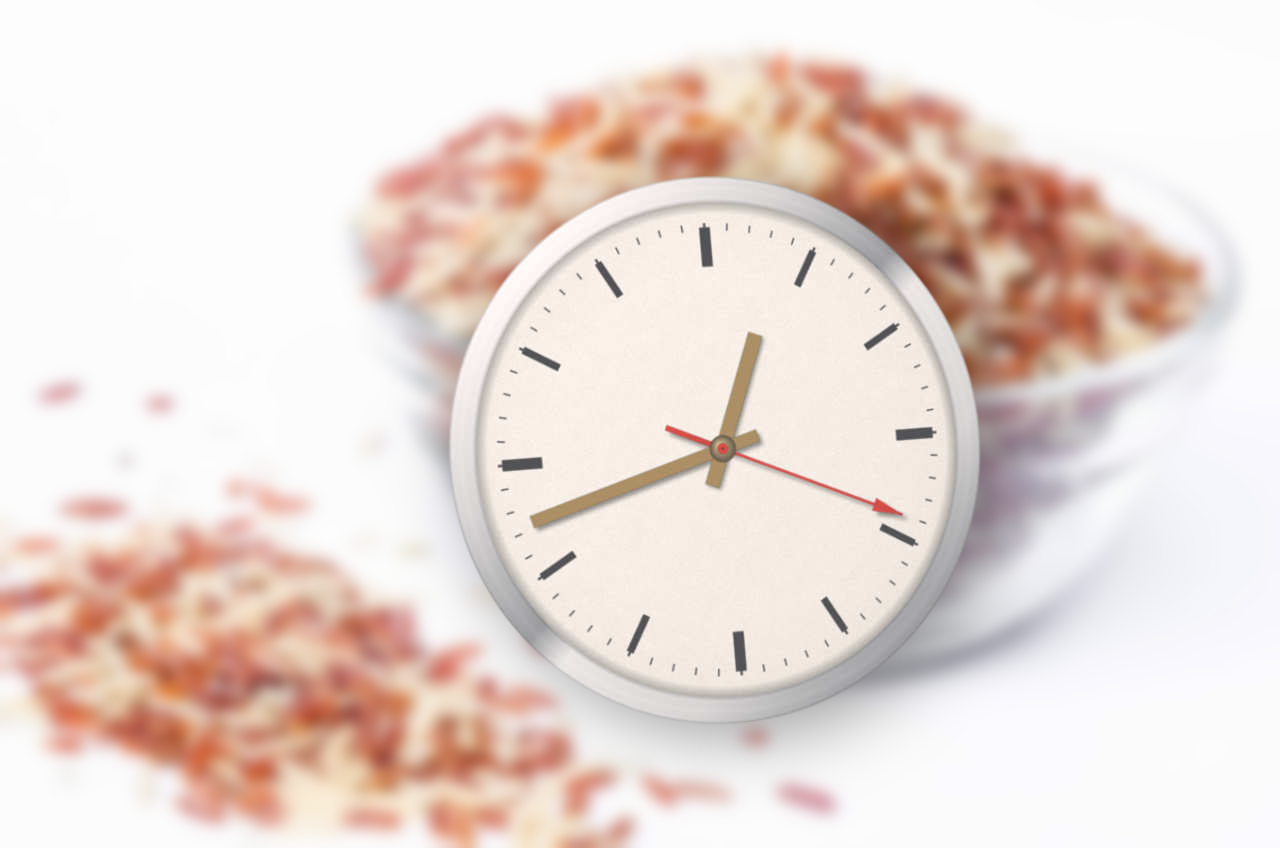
12:42:19
